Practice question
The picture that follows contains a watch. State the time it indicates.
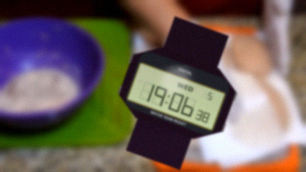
19:06
